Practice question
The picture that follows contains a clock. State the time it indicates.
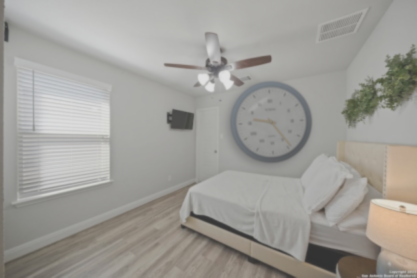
9:24
